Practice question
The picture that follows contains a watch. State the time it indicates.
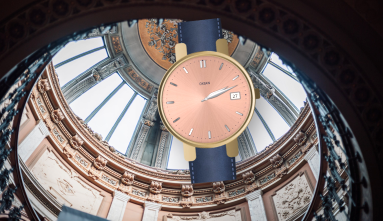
2:12
